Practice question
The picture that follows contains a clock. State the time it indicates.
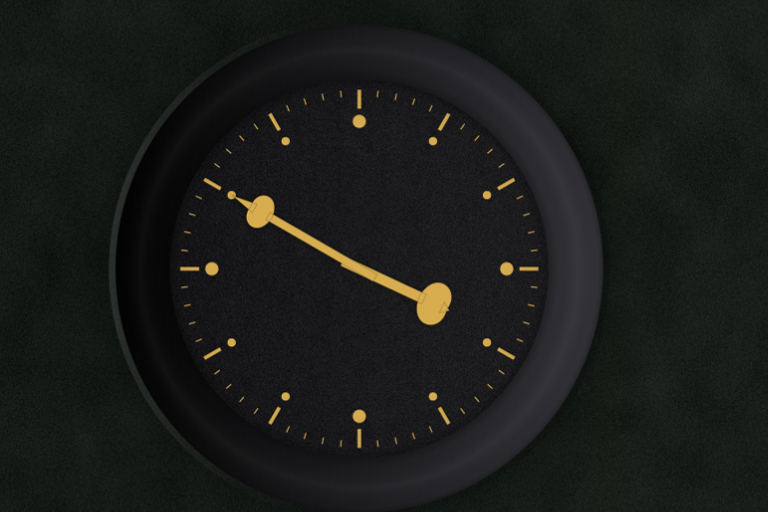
3:50
